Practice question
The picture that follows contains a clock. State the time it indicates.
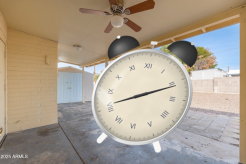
8:11
